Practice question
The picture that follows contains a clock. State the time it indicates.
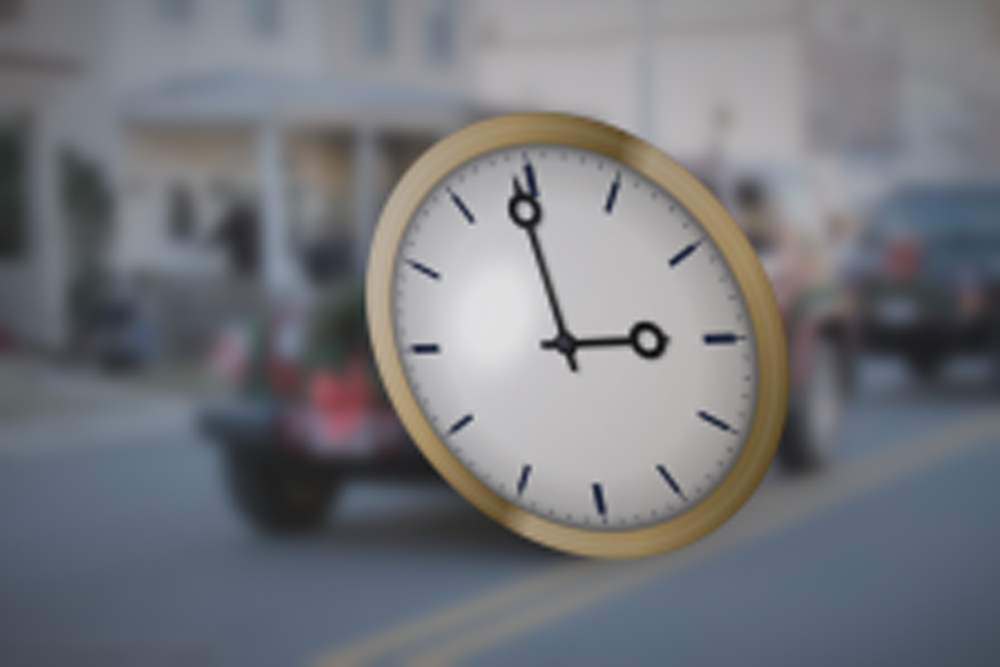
2:59
